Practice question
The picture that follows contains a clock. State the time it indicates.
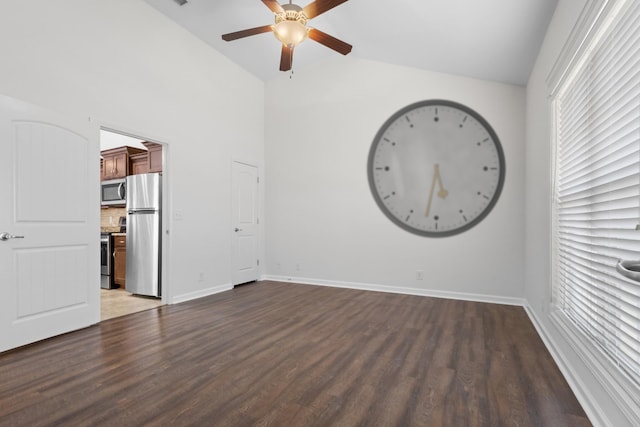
5:32
